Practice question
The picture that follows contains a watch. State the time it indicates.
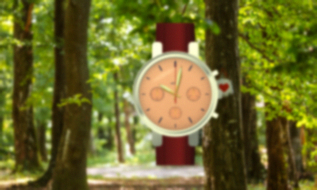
10:02
